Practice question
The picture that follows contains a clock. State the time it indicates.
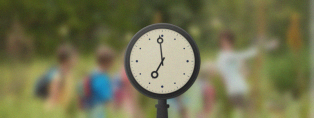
6:59
